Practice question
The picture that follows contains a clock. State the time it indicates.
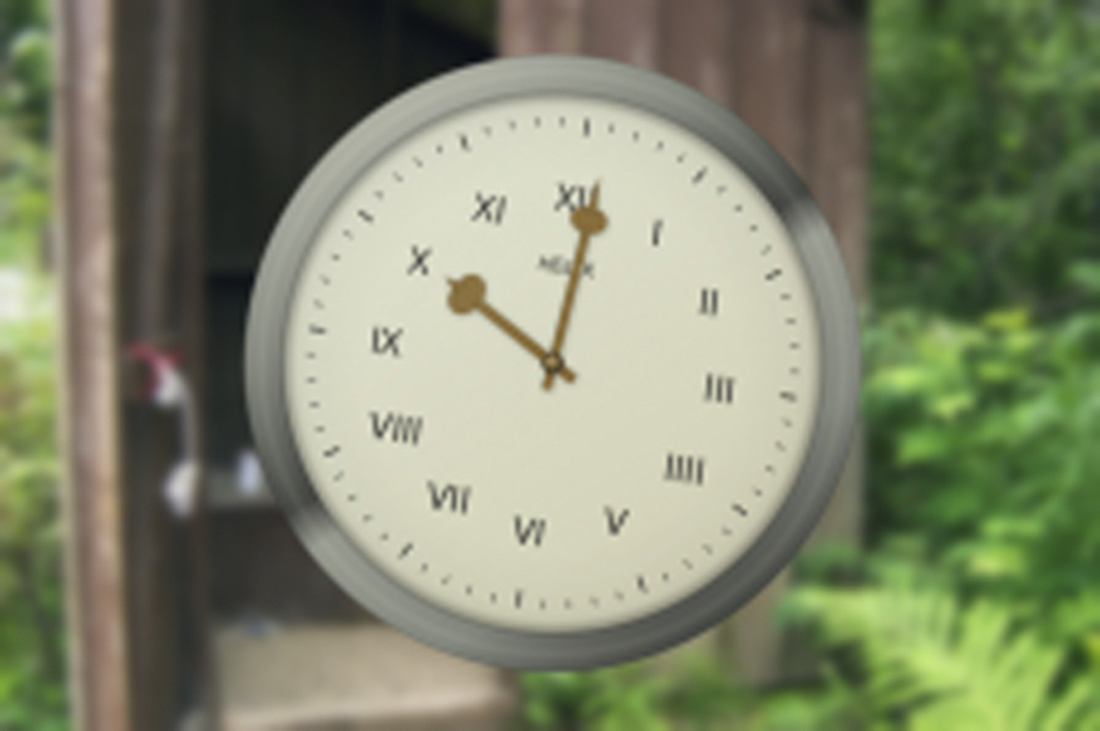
10:01
